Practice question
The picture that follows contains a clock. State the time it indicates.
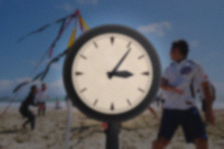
3:06
